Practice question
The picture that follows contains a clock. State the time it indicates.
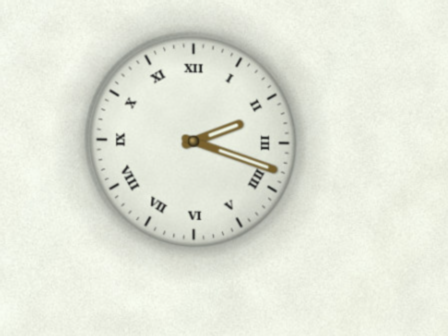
2:18
